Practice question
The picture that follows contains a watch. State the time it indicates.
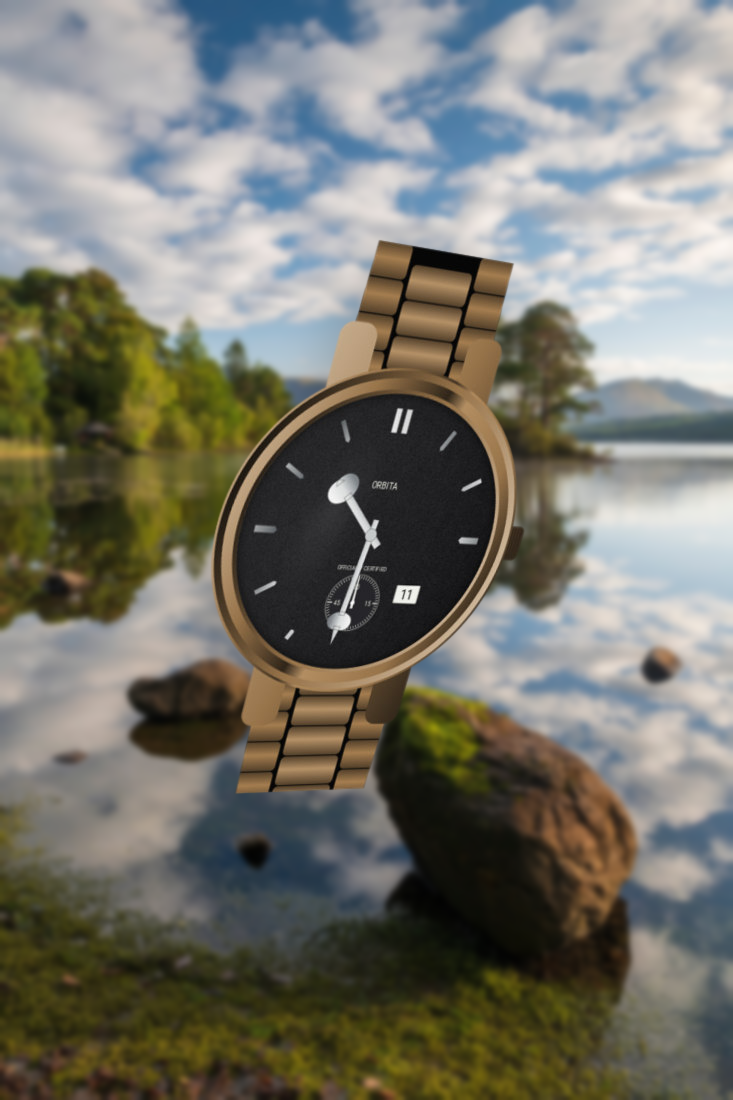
10:31
